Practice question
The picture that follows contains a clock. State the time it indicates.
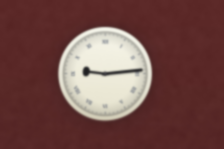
9:14
